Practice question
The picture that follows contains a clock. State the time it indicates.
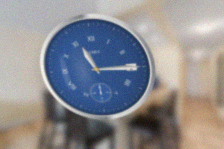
11:15
